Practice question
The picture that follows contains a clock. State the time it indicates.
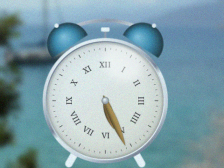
5:26
